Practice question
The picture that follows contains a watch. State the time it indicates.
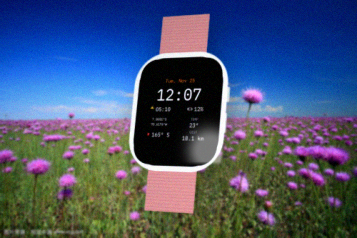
12:07
